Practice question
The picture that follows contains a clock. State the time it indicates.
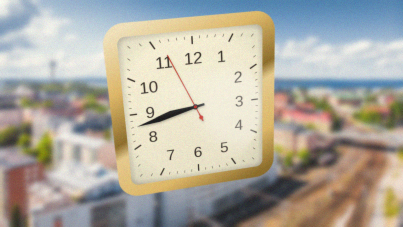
8:42:56
